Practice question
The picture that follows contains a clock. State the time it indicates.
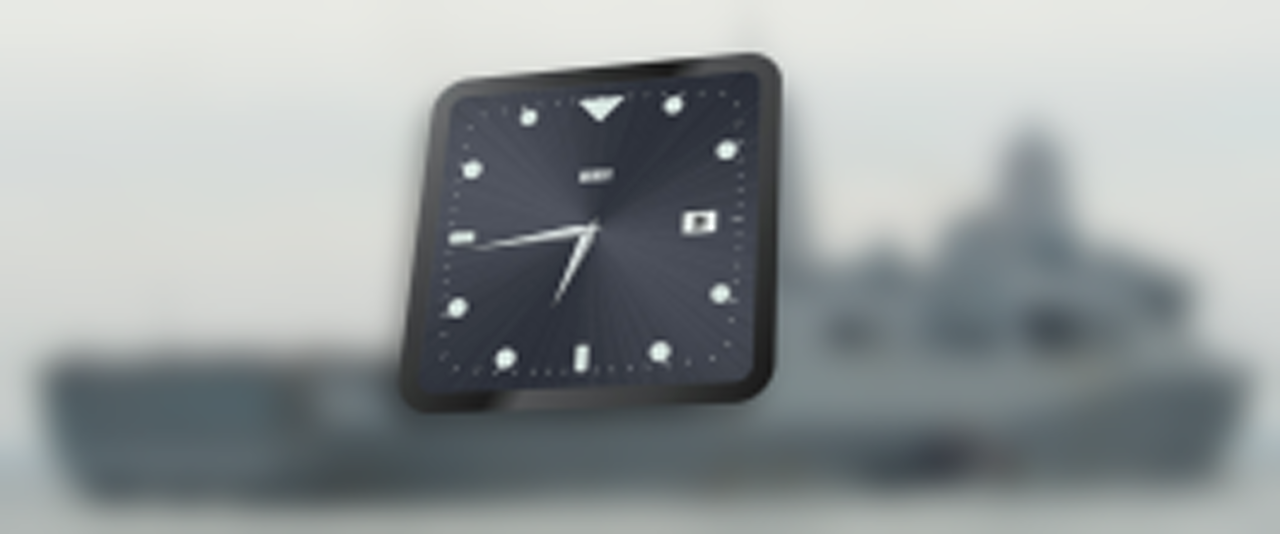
6:44
